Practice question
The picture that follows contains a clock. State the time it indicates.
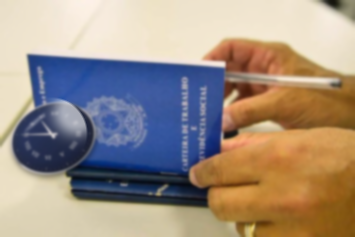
10:45
